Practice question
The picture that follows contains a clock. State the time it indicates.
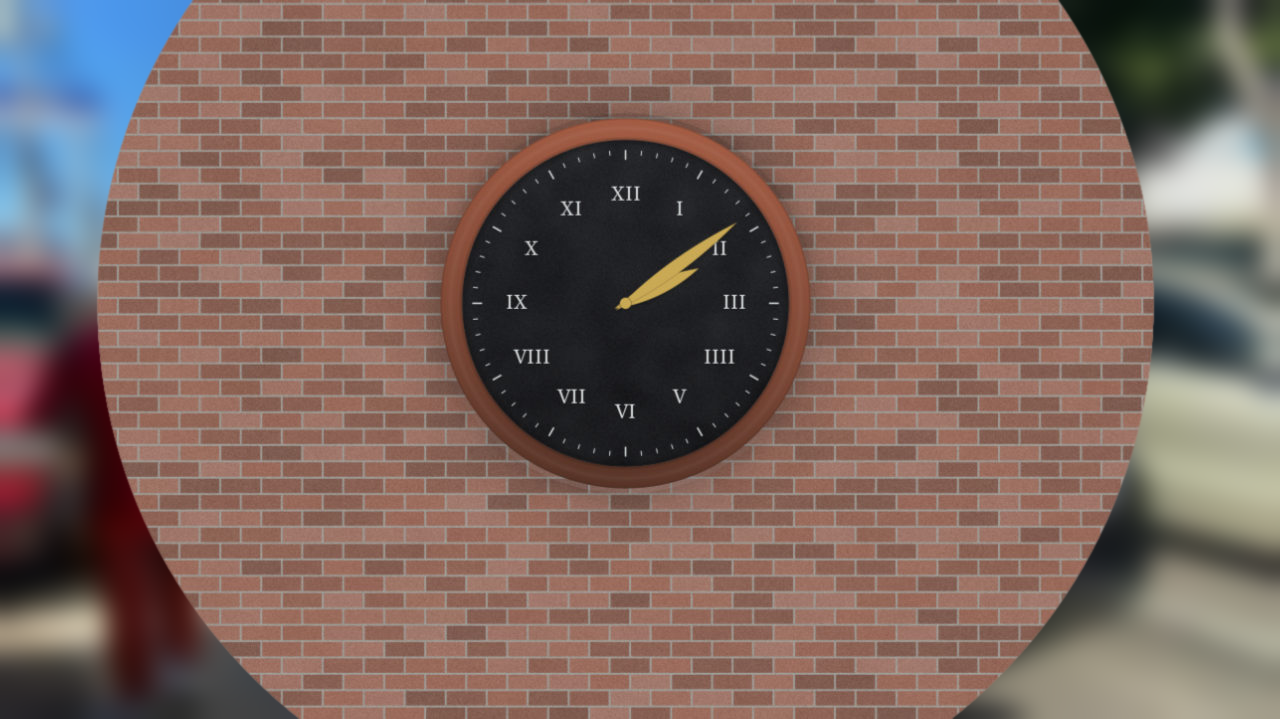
2:09
